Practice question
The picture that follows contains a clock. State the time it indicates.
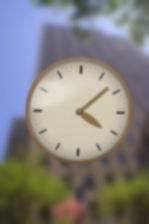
4:08
